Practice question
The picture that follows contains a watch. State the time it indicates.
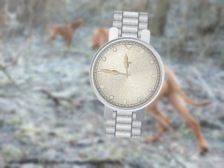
11:46
